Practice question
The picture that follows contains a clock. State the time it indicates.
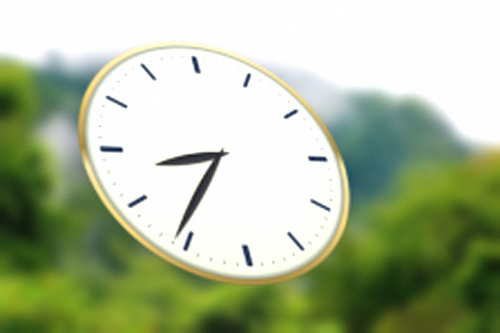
8:36
